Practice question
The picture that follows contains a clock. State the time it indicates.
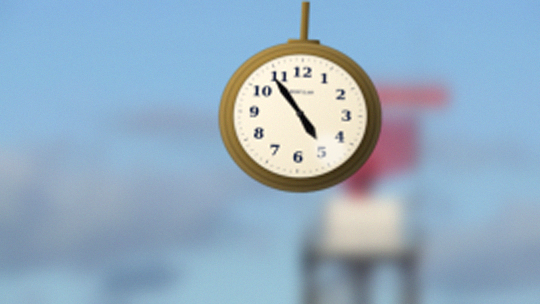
4:54
